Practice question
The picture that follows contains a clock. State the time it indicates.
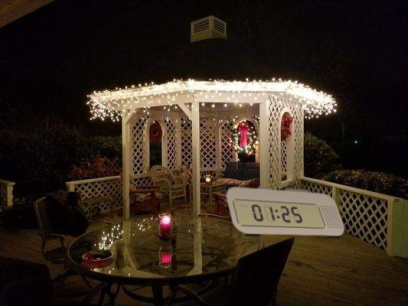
1:25
